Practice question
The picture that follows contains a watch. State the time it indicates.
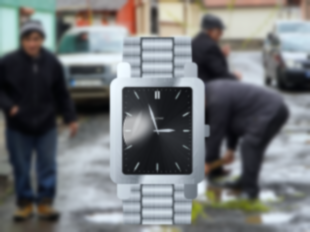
2:57
